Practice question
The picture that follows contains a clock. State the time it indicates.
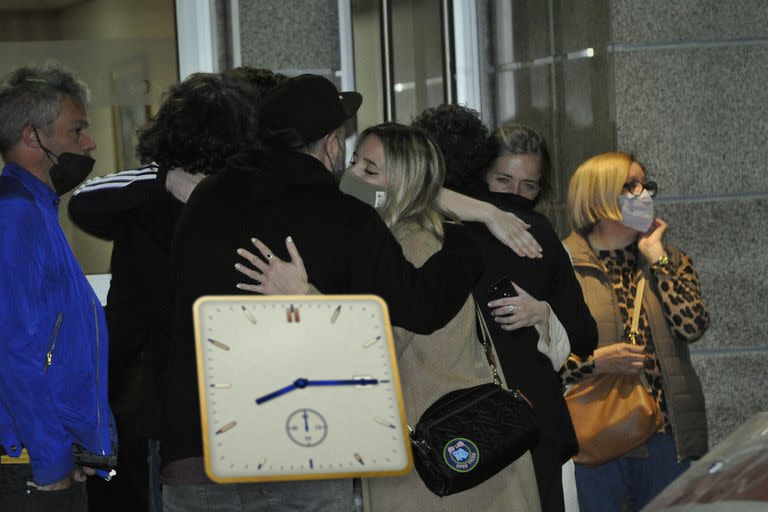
8:15
